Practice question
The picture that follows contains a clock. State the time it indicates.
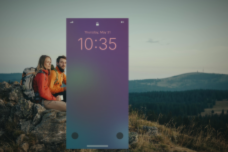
10:35
